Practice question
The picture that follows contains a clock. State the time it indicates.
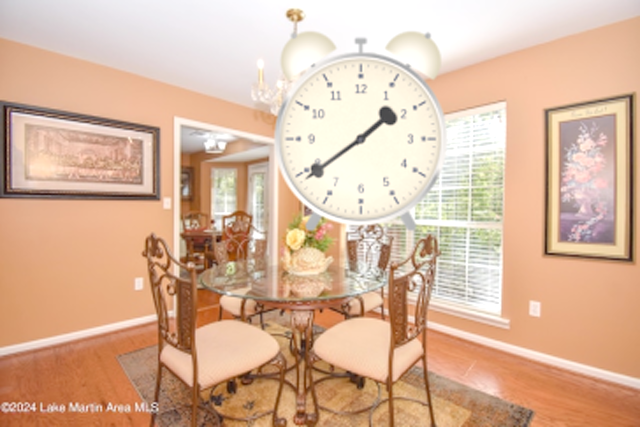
1:39
